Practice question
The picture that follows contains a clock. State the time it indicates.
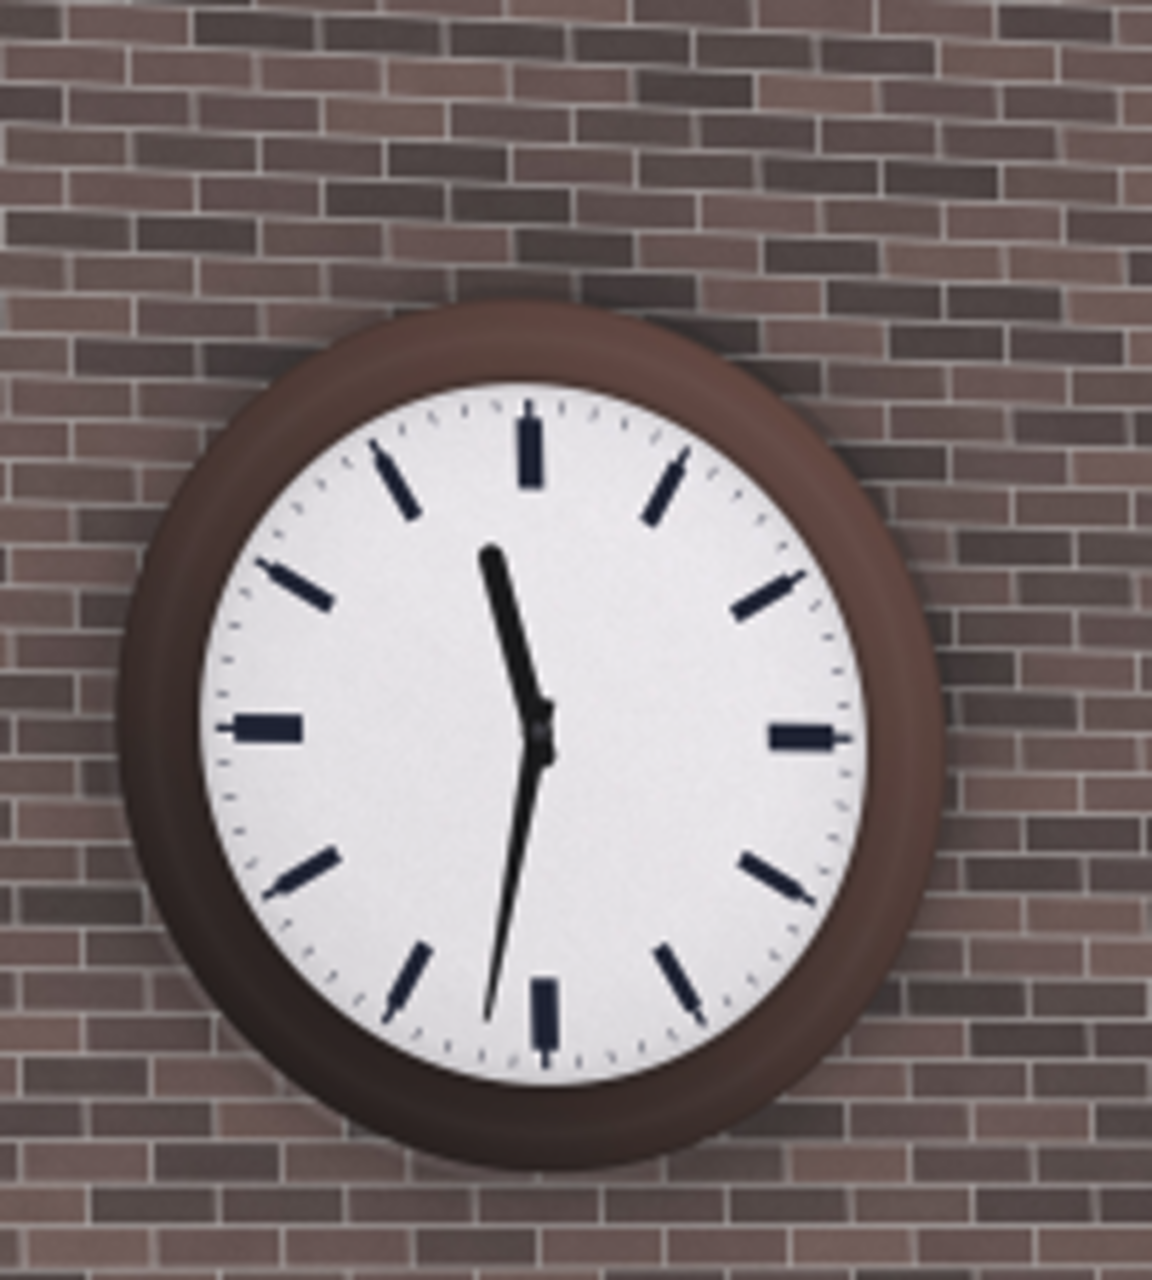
11:32
